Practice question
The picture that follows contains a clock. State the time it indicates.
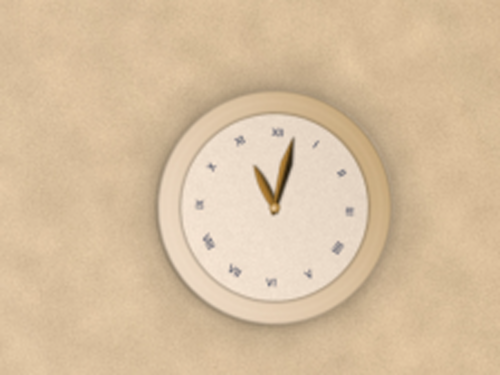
11:02
